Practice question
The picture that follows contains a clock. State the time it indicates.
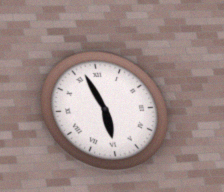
5:57
